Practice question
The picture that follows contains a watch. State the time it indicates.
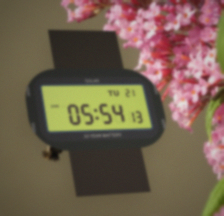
5:54:13
